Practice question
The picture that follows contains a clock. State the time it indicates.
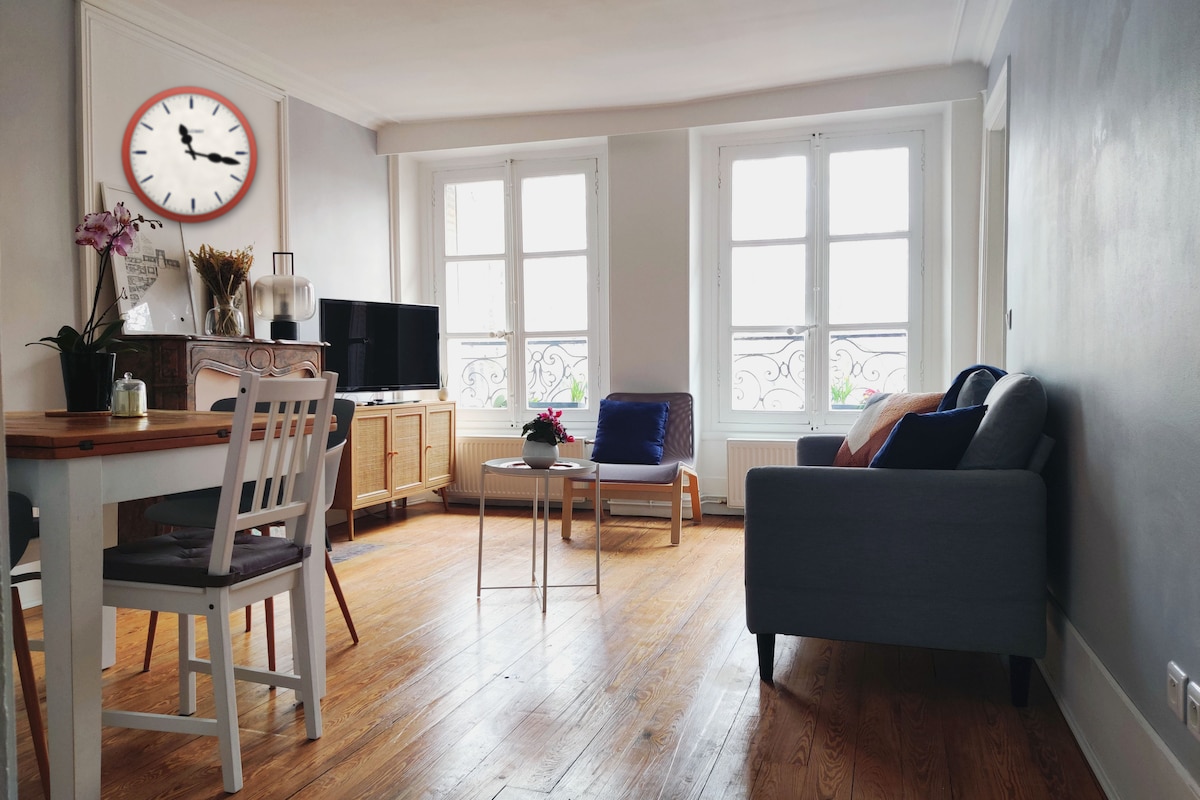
11:17
